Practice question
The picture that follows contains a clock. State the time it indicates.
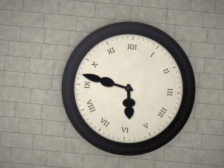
5:47
